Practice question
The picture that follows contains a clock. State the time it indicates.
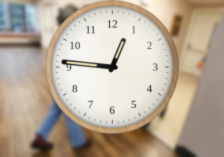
12:46
